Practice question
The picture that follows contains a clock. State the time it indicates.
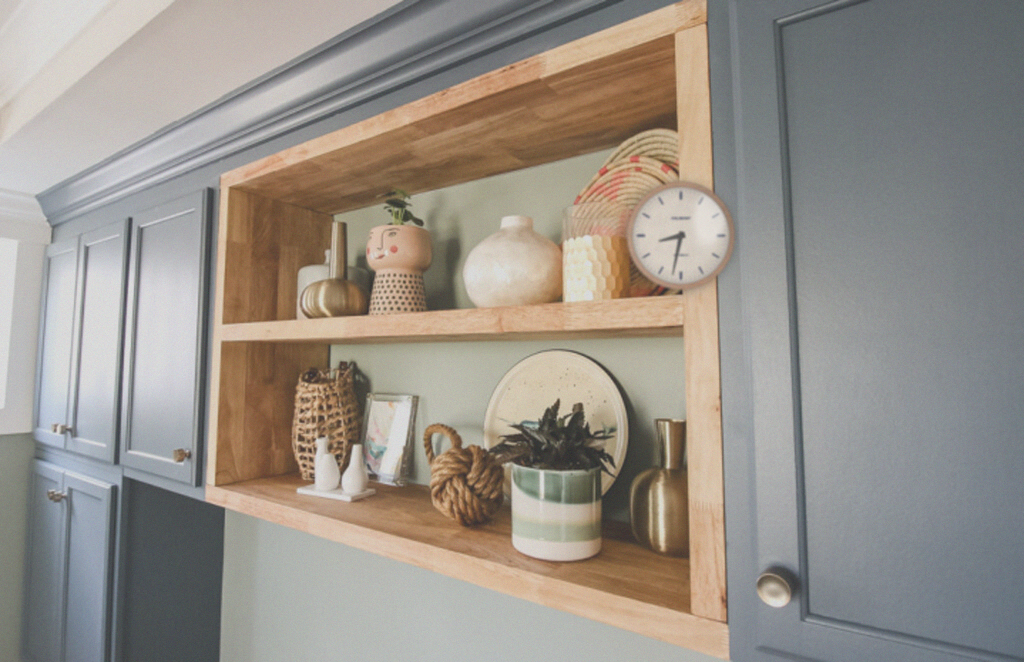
8:32
